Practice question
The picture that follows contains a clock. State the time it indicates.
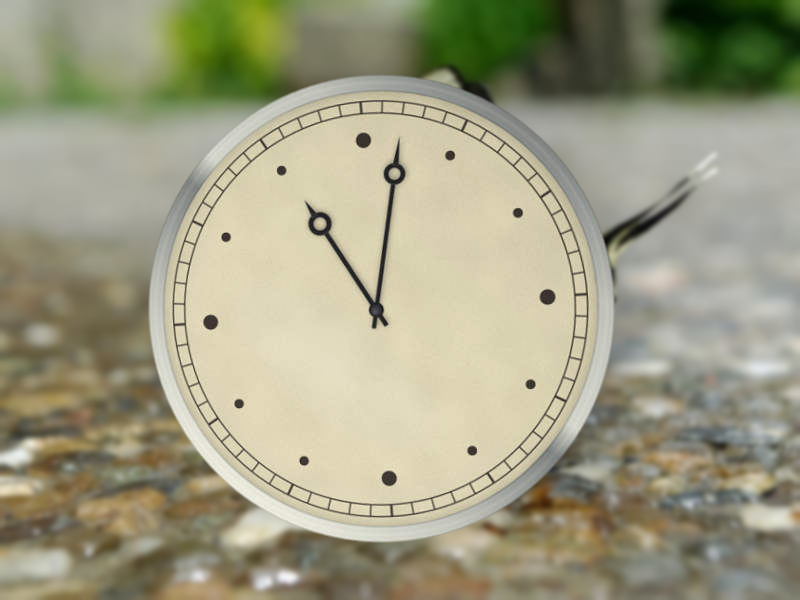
11:02
